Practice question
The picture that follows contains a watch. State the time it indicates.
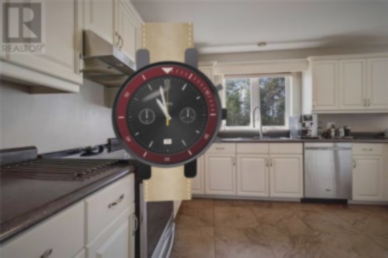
10:58
